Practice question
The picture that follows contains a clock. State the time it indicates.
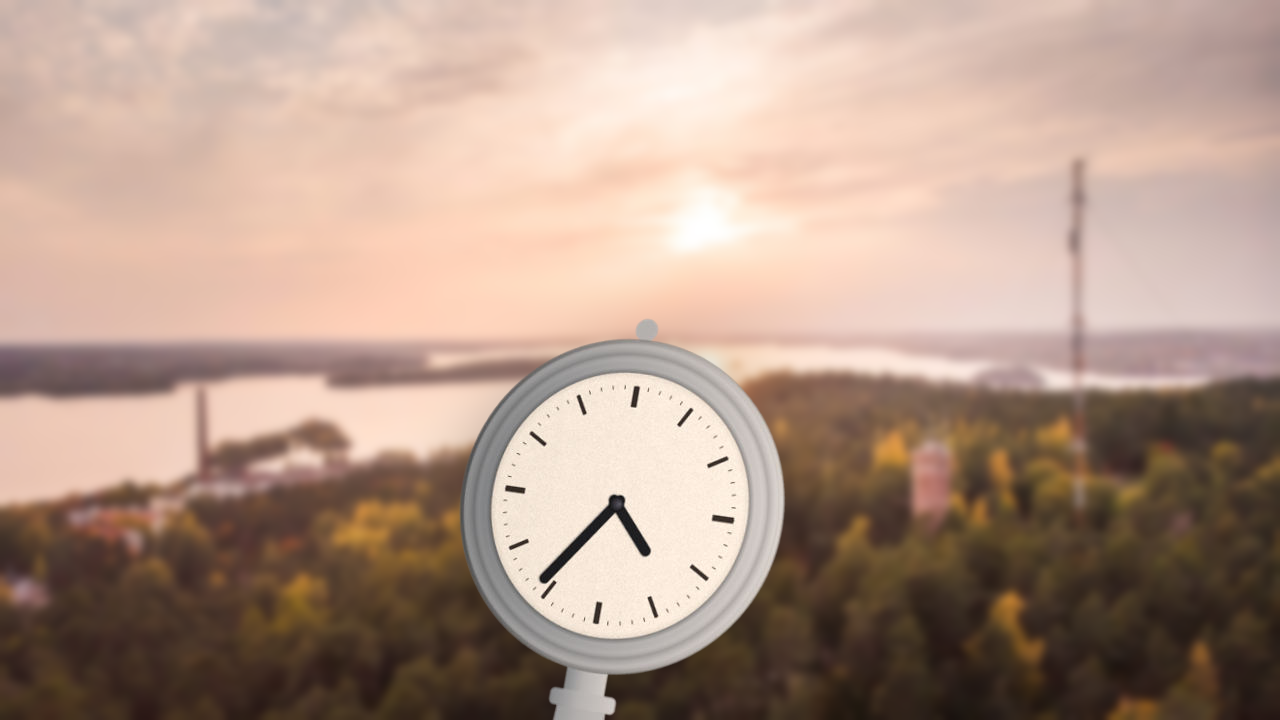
4:36
